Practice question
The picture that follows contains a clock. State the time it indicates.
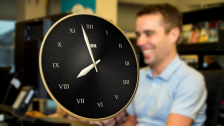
7:58
